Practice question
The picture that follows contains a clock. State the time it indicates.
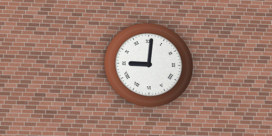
9:01
